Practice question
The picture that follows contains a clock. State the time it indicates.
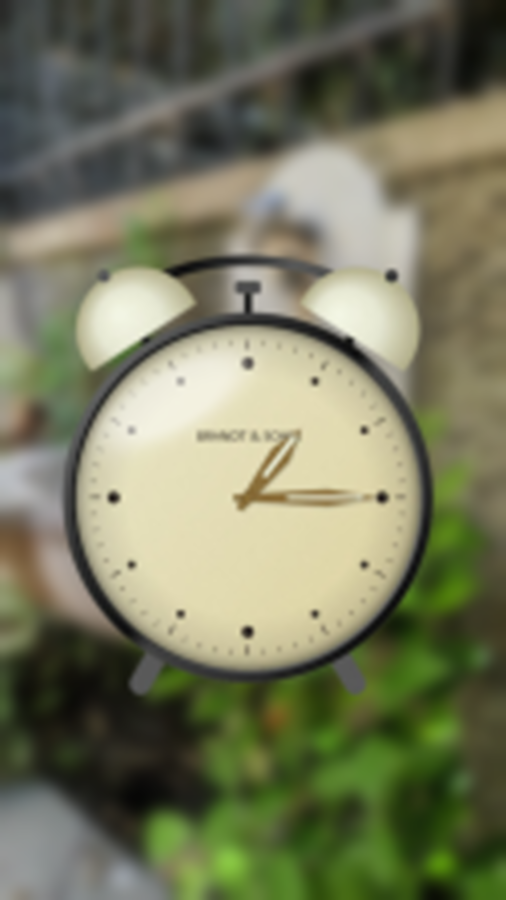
1:15
